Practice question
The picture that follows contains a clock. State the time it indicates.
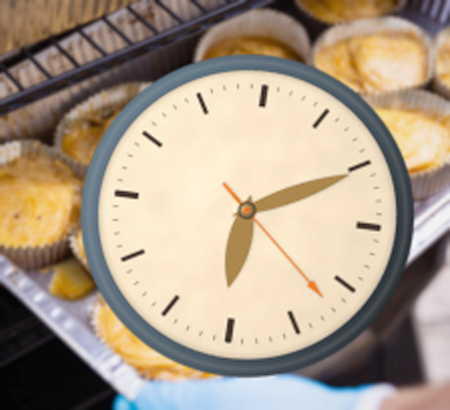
6:10:22
